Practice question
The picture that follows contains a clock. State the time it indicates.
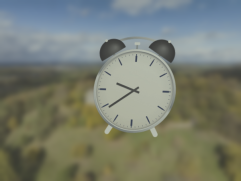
9:39
